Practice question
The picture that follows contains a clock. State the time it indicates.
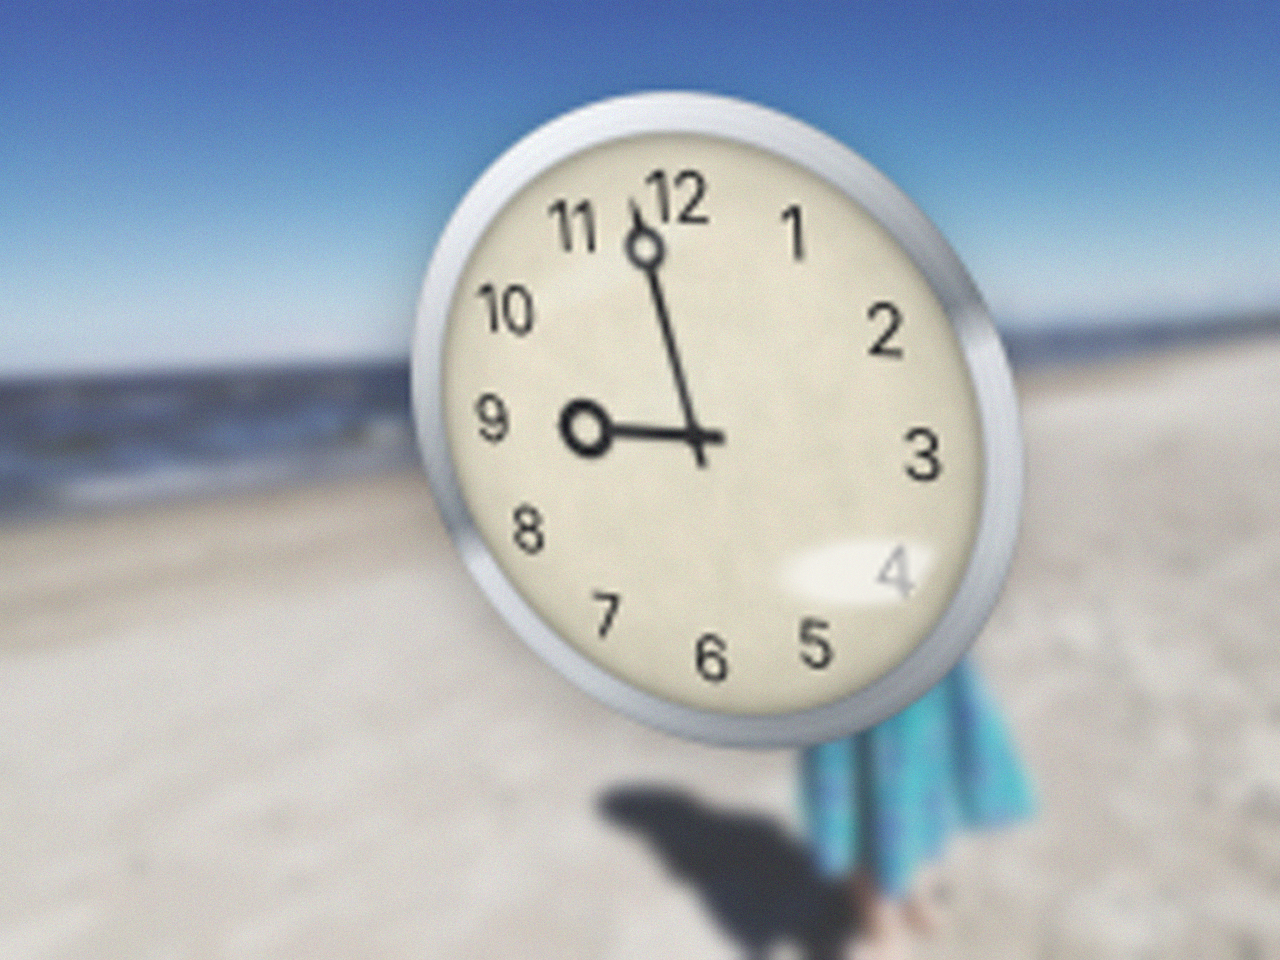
8:58
